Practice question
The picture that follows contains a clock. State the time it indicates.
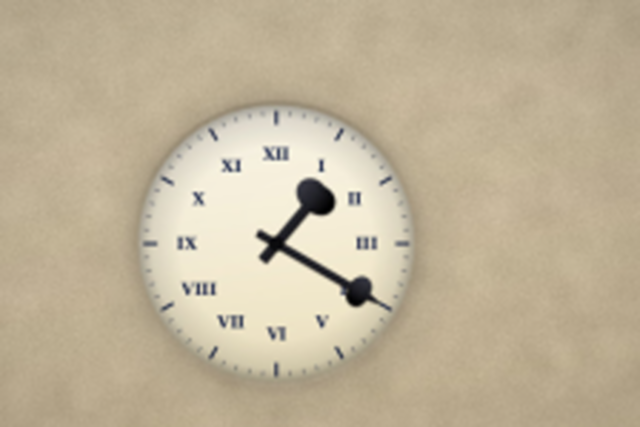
1:20
